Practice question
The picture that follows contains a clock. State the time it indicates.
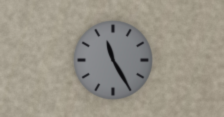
11:25
